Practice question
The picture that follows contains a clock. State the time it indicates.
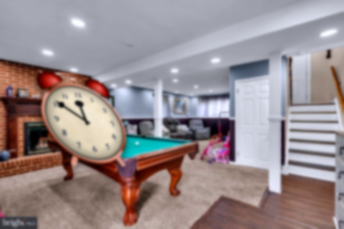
11:51
